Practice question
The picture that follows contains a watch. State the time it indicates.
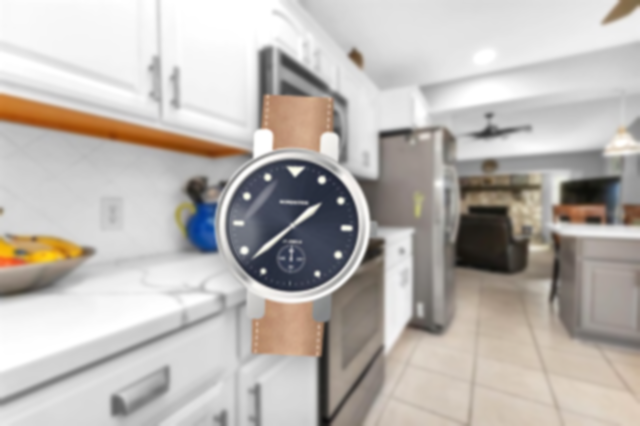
1:38
